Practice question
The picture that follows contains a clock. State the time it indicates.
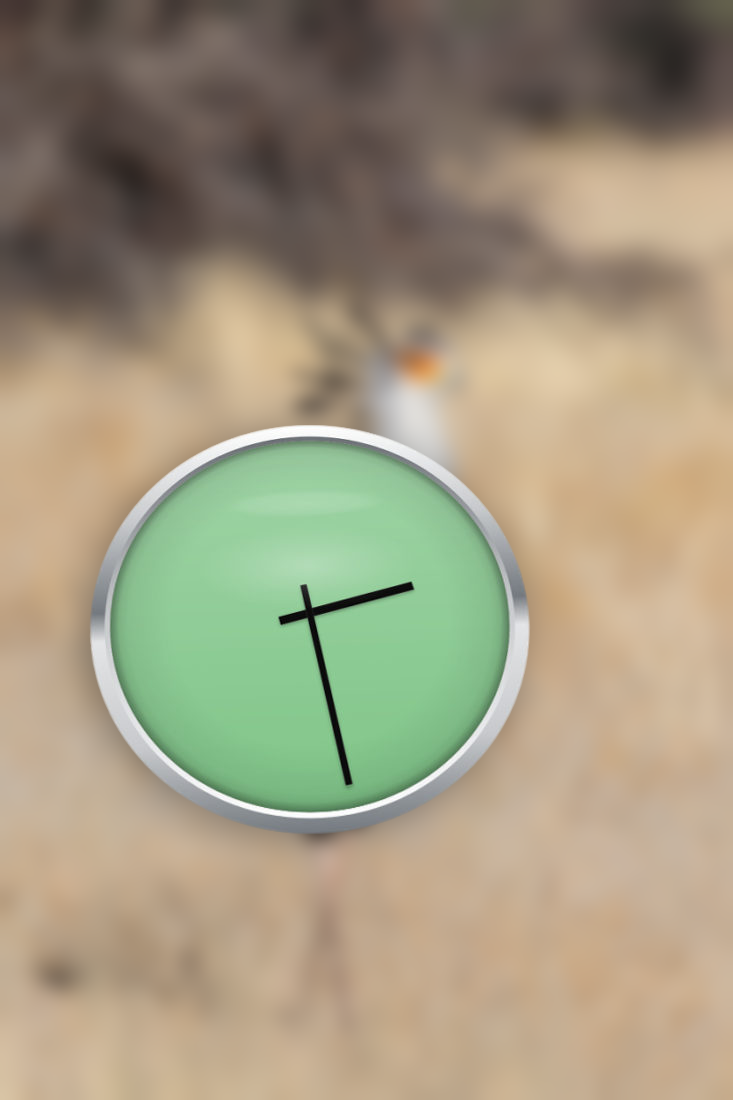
2:28
